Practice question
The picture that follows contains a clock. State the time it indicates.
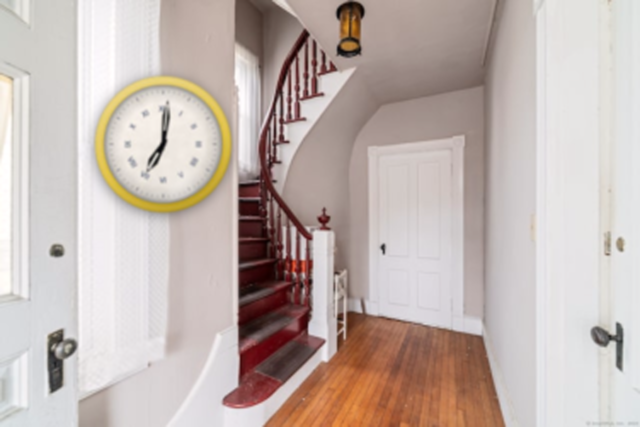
7:01
